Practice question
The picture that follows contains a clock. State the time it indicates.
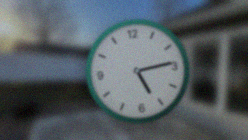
5:14
